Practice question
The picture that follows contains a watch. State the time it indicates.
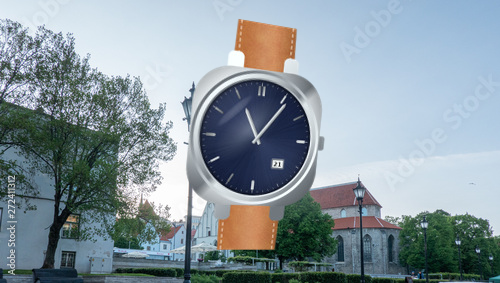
11:06
